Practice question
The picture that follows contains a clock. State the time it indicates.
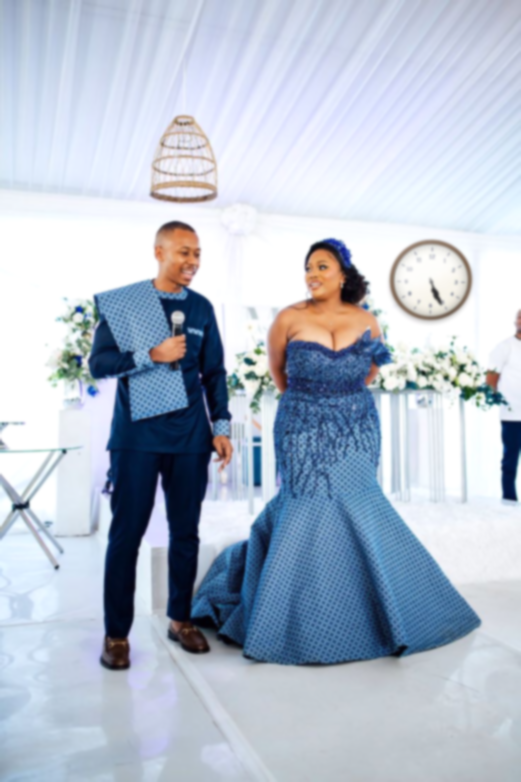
5:26
